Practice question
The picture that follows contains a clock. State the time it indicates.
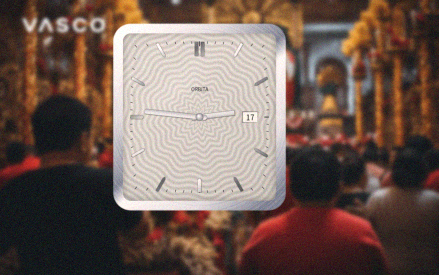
2:46
